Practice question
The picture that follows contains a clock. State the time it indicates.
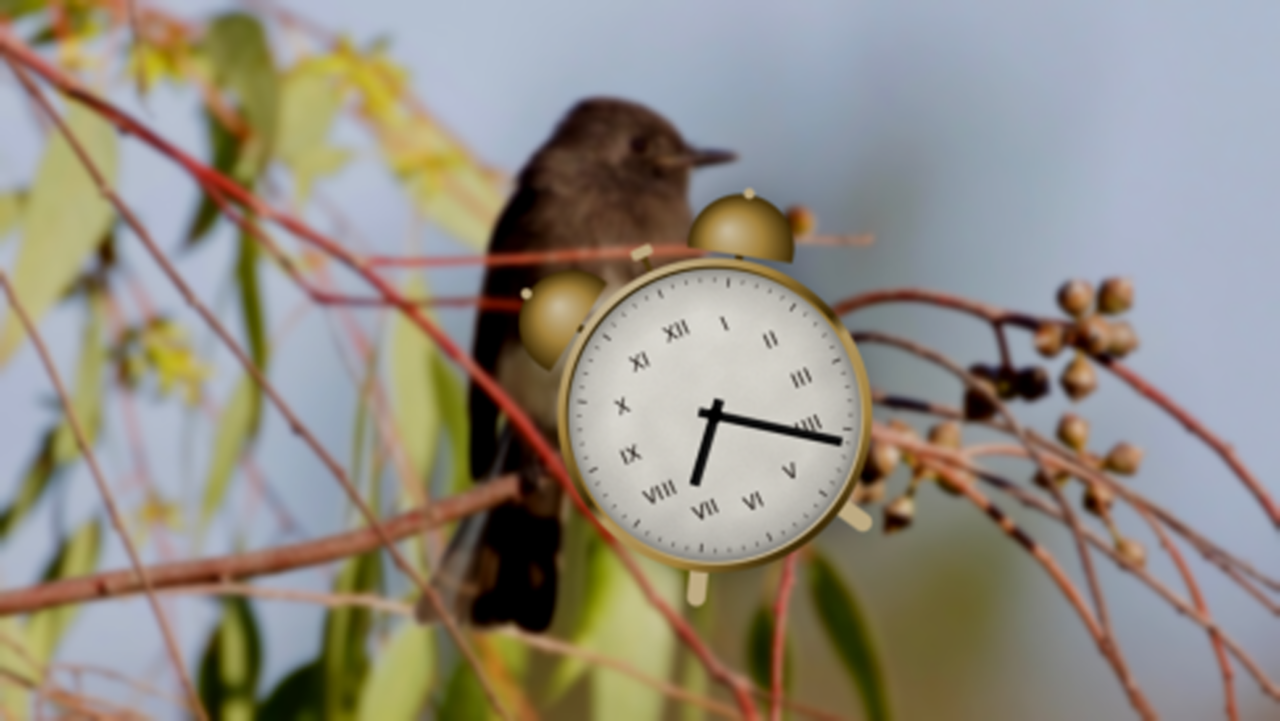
7:21
